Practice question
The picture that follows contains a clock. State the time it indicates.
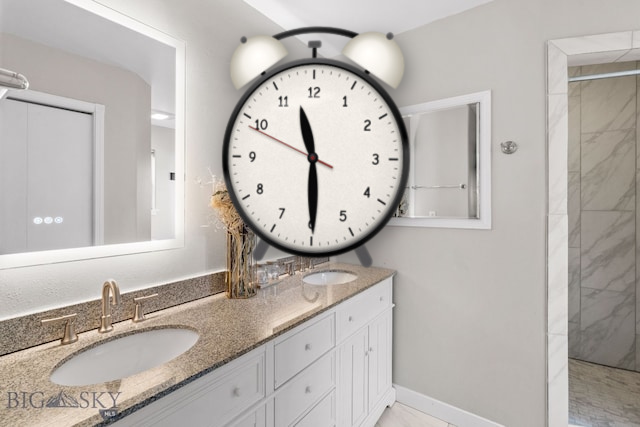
11:29:49
